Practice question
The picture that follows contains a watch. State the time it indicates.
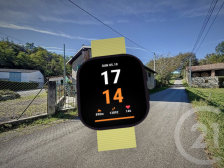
17:14
